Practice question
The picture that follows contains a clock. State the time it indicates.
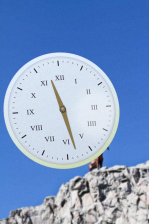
11:28
